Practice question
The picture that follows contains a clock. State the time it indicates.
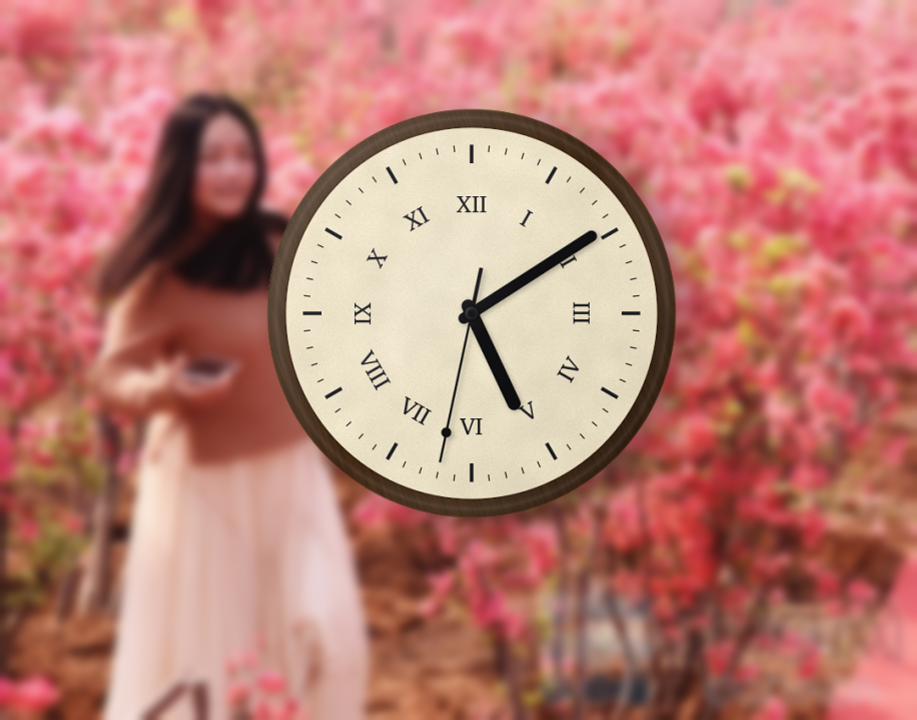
5:09:32
